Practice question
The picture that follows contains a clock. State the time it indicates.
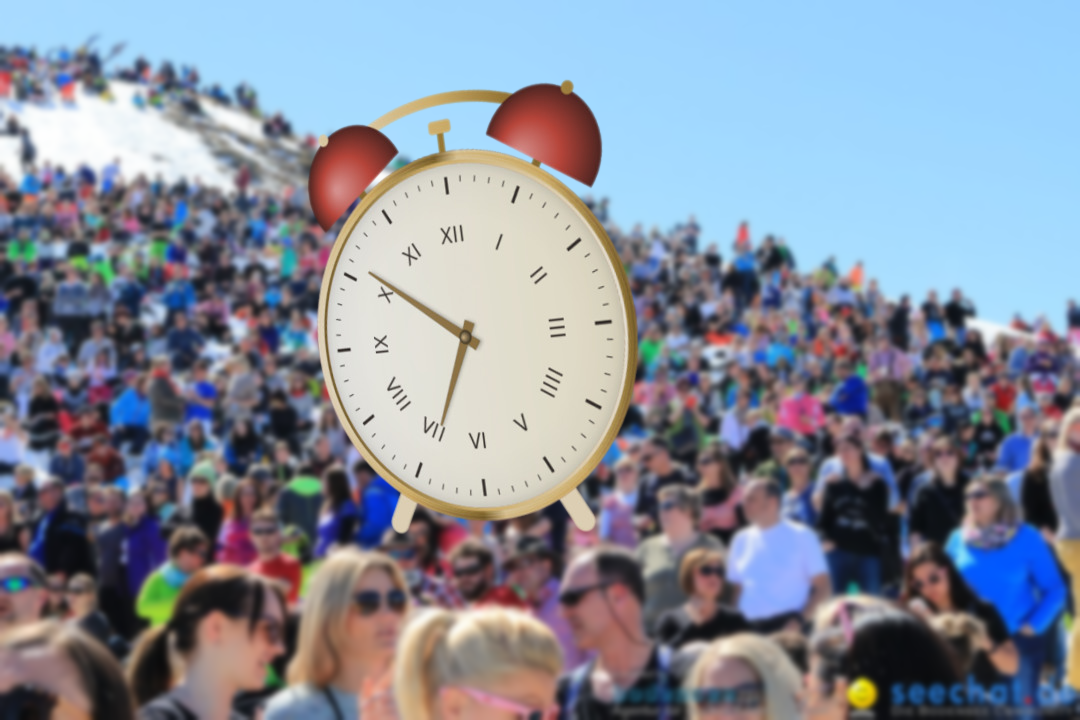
6:51
